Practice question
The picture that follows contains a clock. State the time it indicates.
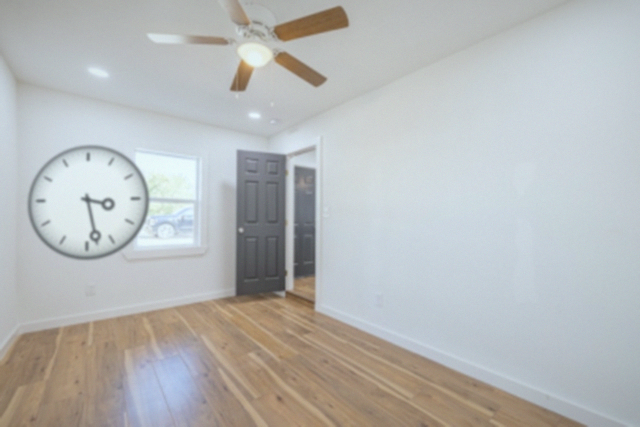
3:28
